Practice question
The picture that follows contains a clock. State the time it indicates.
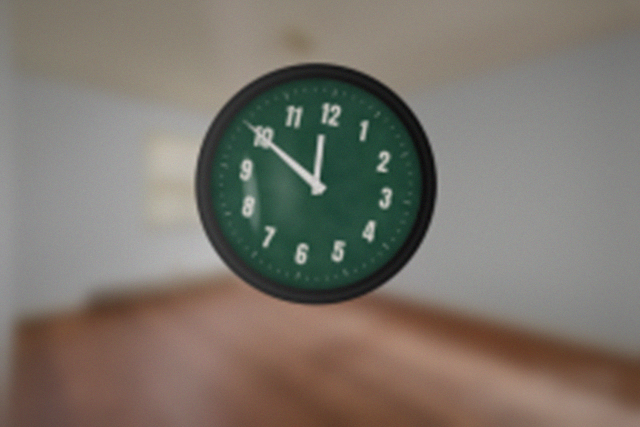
11:50
